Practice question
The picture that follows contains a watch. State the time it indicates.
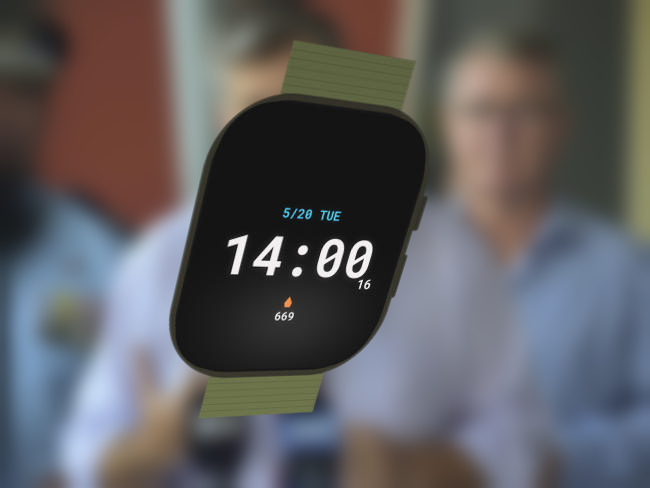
14:00:16
